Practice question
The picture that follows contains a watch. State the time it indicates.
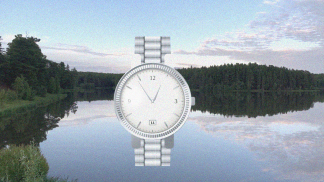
12:54
